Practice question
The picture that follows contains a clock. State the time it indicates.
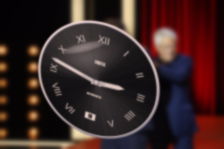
2:47
